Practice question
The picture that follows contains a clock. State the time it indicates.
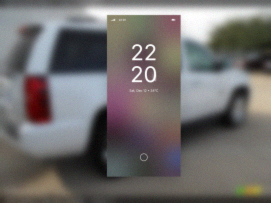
22:20
